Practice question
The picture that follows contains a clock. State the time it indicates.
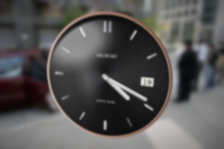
4:19
